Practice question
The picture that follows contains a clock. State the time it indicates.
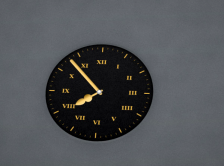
7:53
